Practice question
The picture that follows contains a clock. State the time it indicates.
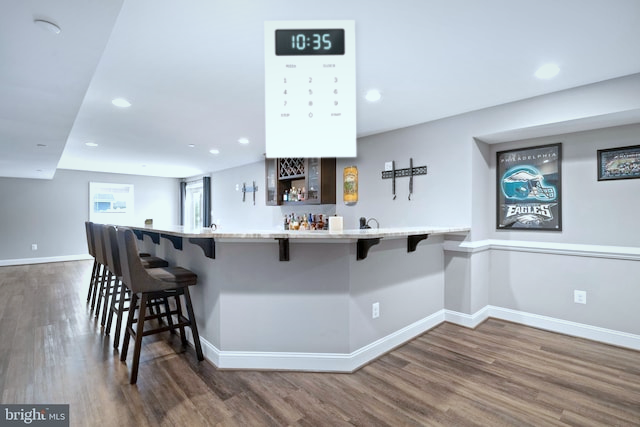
10:35
